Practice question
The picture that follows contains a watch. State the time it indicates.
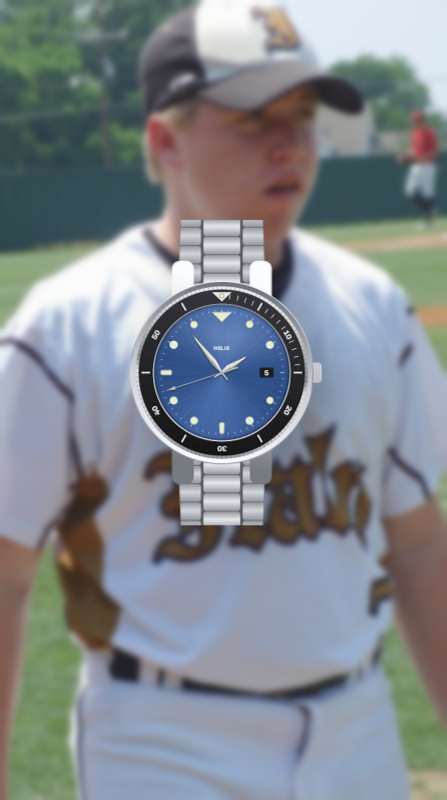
1:53:42
